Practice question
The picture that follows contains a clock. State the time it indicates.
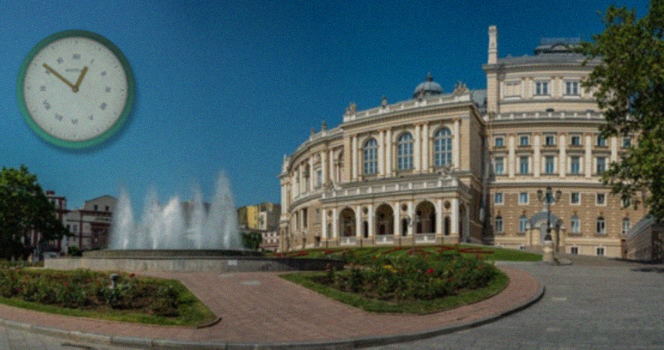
12:51
